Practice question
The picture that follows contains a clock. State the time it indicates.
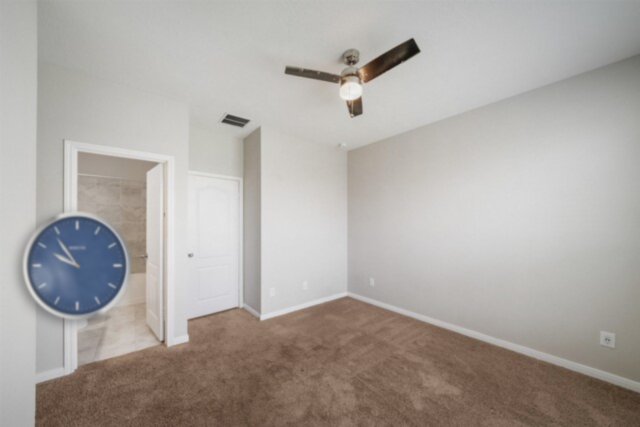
9:54
